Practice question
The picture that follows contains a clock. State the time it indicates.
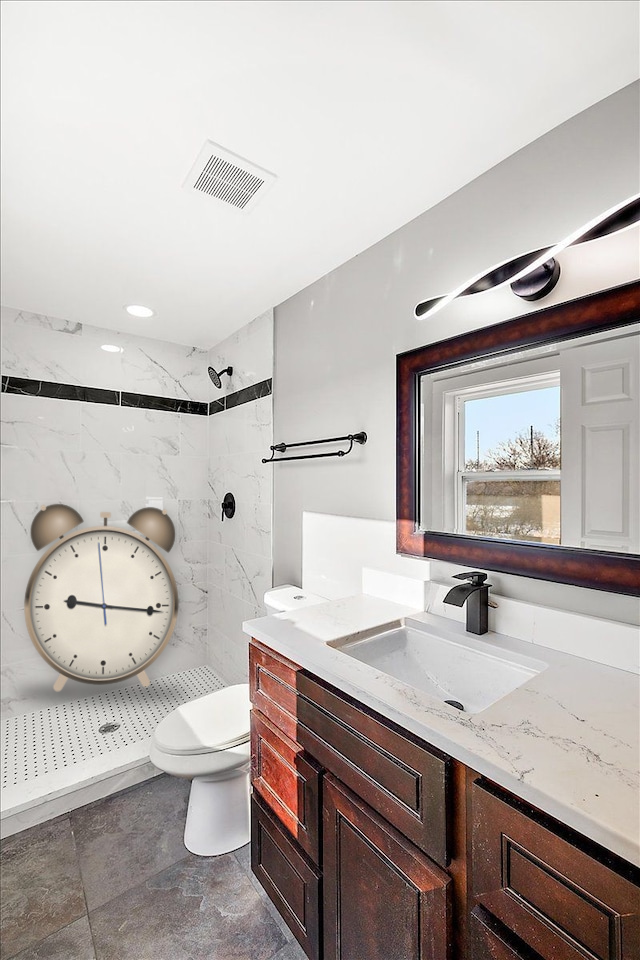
9:15:59
